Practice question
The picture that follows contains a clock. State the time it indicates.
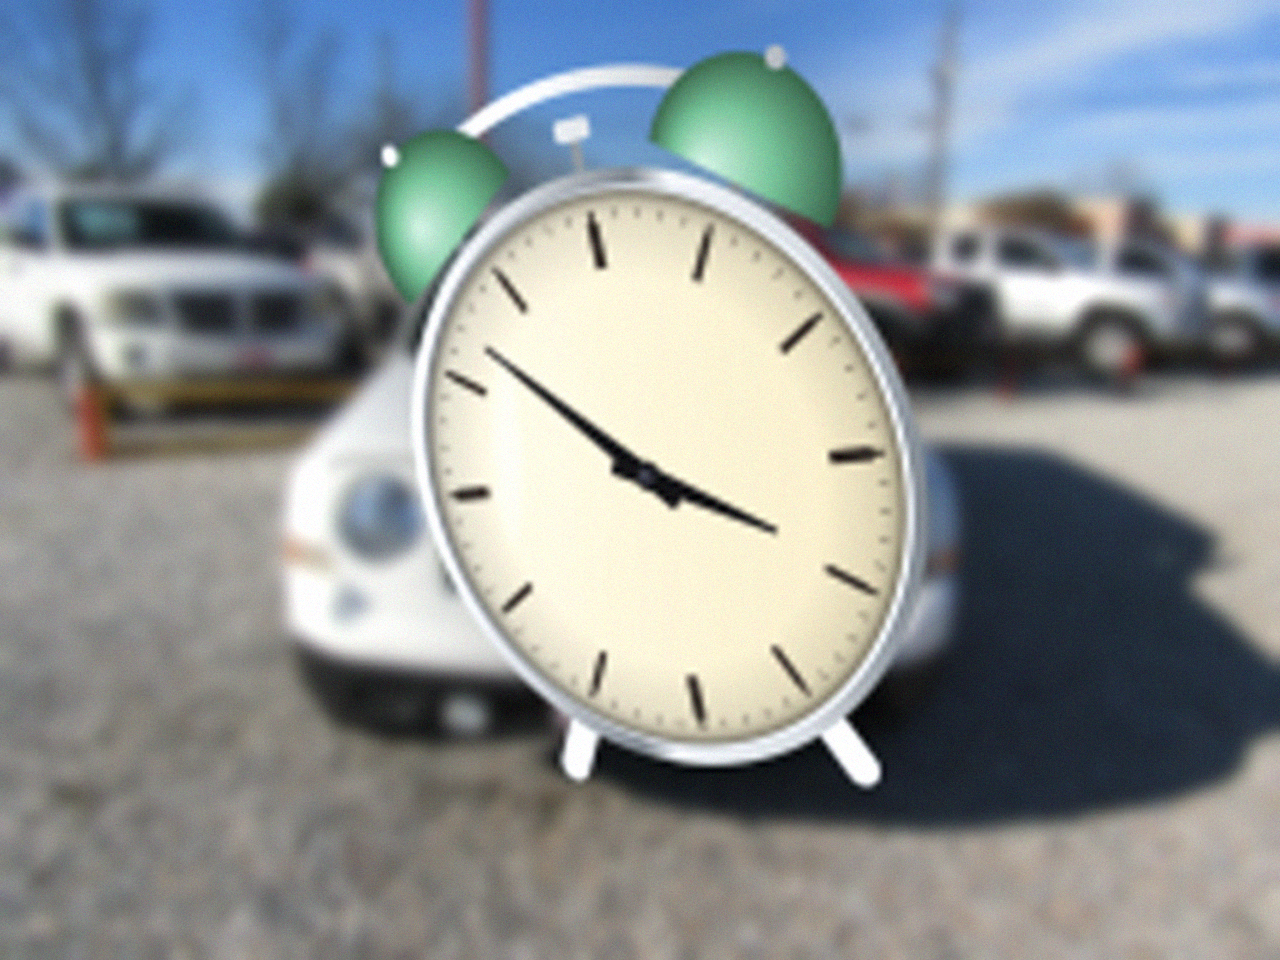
3:52
